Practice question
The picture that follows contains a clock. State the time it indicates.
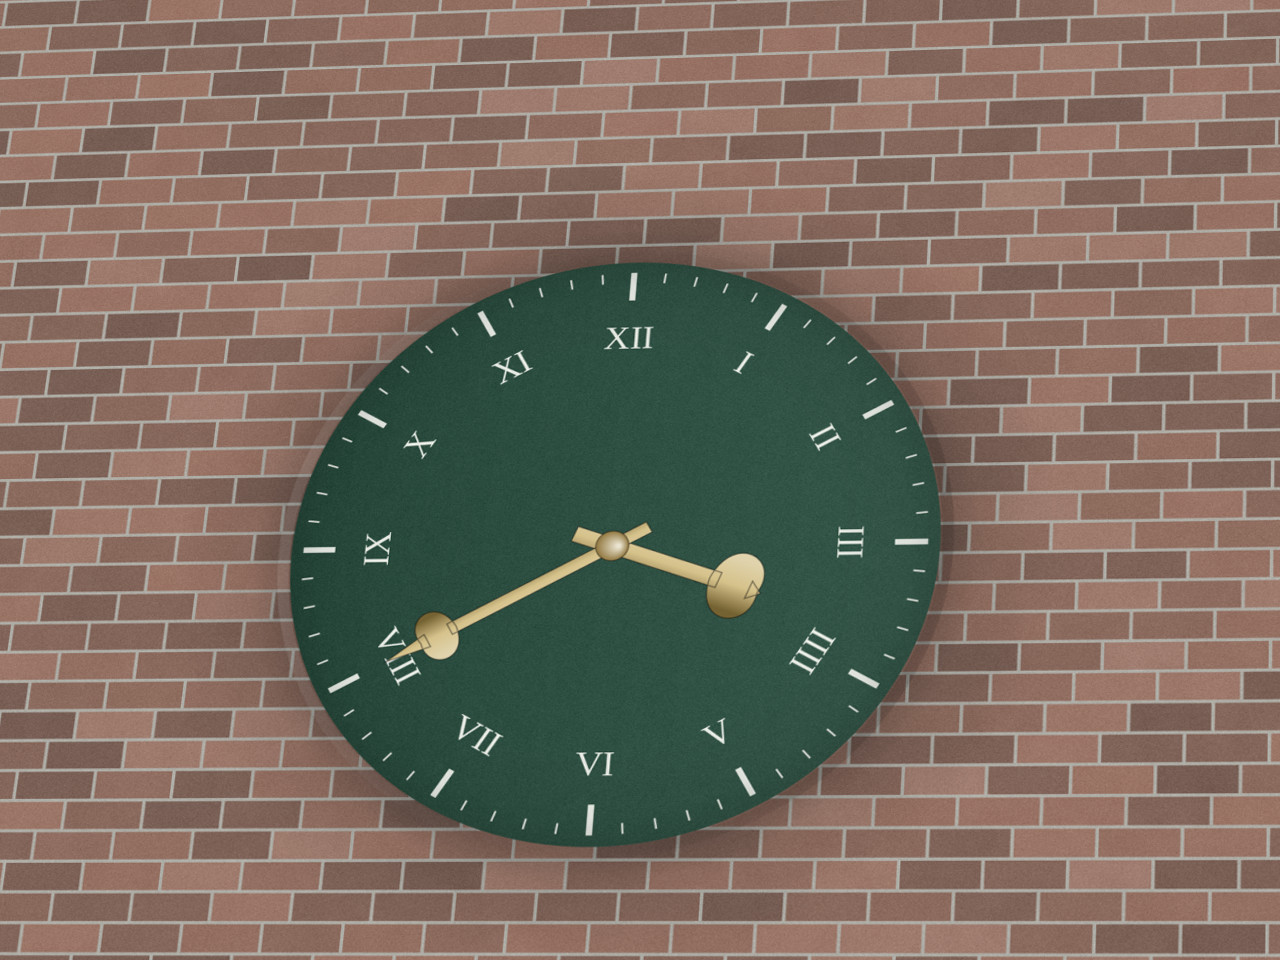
3:40
